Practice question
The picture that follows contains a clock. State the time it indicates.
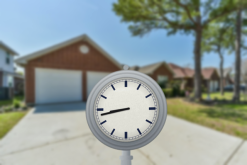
8:43
